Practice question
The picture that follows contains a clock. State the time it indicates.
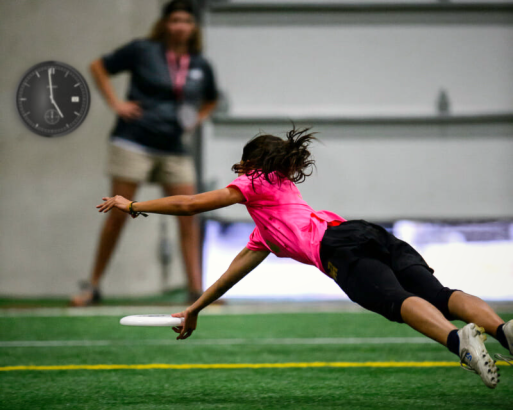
4:59
